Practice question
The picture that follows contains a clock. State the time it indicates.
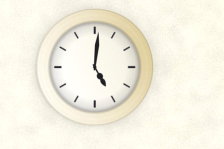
5:01
